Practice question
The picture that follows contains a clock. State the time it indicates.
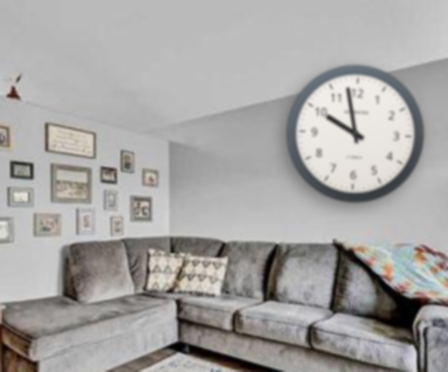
9:58
